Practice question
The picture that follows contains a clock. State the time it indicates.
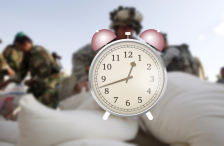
12:42
